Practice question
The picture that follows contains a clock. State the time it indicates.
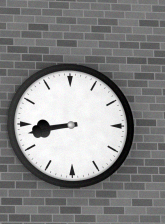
8:43
